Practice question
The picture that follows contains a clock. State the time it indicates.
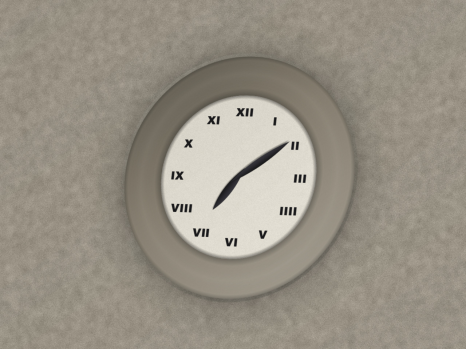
7:09
